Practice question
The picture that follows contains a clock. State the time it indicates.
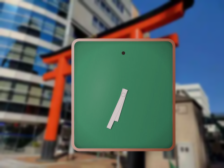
6:34
